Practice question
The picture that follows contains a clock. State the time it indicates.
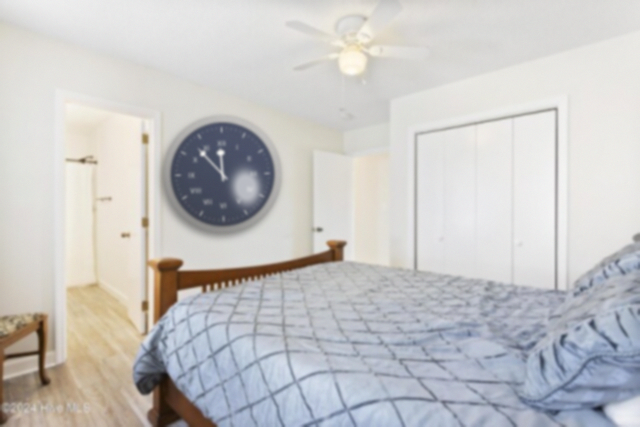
11:53
